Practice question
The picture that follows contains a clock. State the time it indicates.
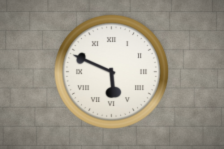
5:49
